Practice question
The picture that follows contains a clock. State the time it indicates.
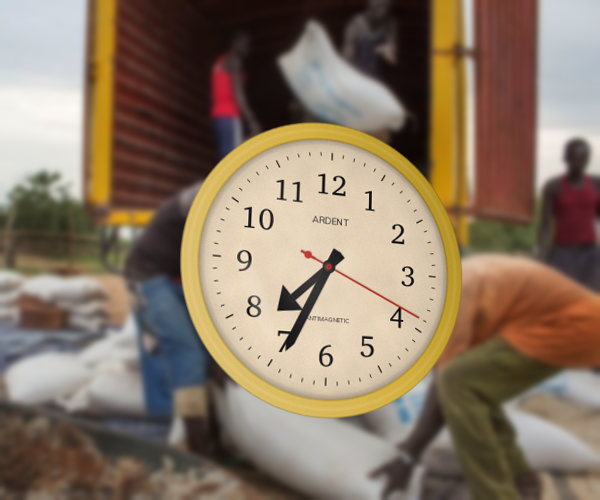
7:34:19
